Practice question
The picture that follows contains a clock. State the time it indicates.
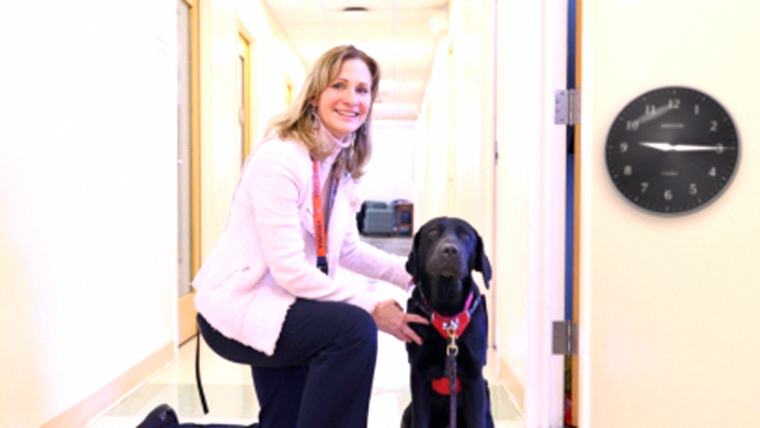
9:15
